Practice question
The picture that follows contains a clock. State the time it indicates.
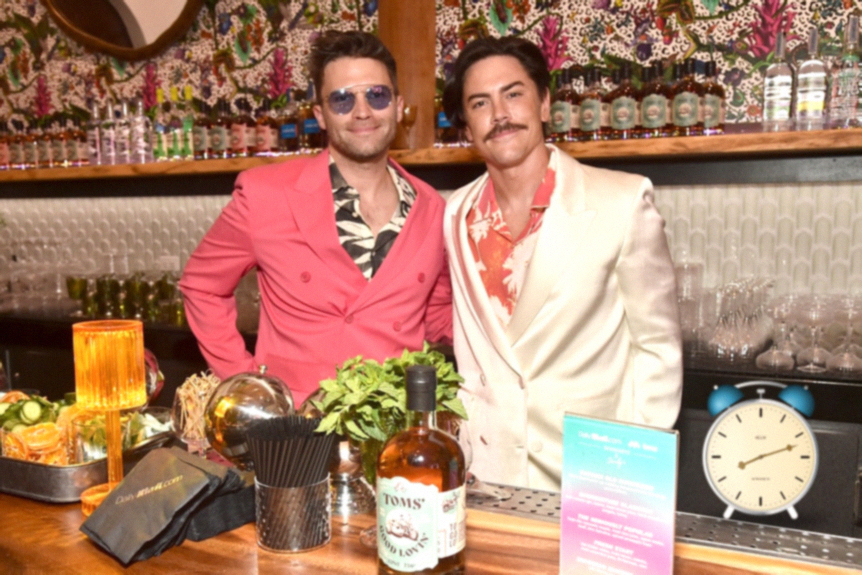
8:12
